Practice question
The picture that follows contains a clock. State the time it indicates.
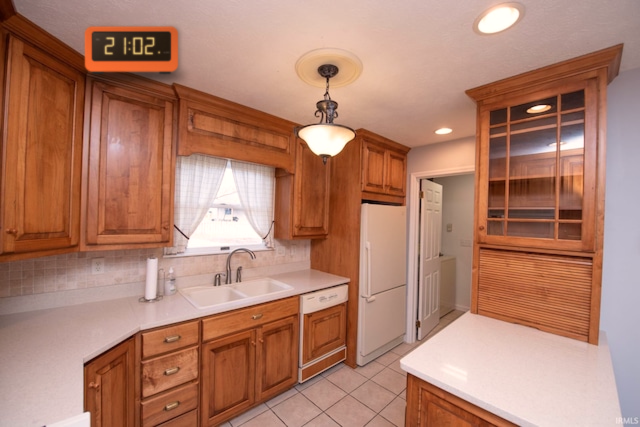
21:02
